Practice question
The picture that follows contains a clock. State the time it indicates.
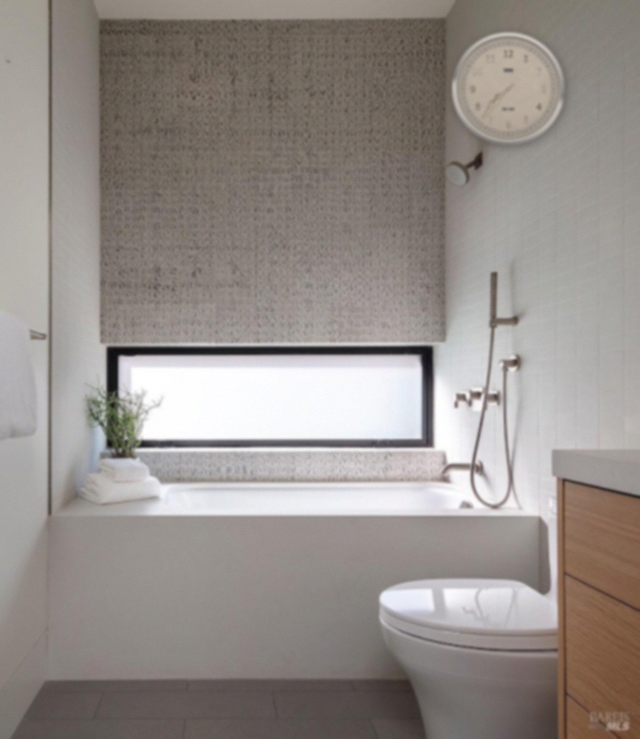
7:37
